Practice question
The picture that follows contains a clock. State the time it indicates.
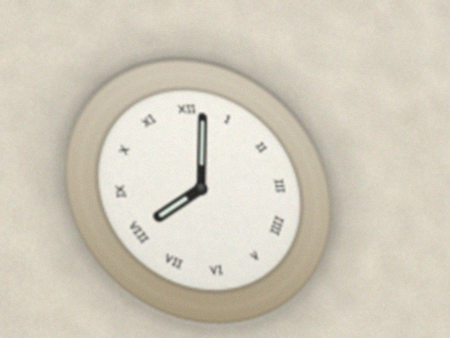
8:02
